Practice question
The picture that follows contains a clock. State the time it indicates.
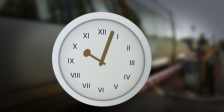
10:03
